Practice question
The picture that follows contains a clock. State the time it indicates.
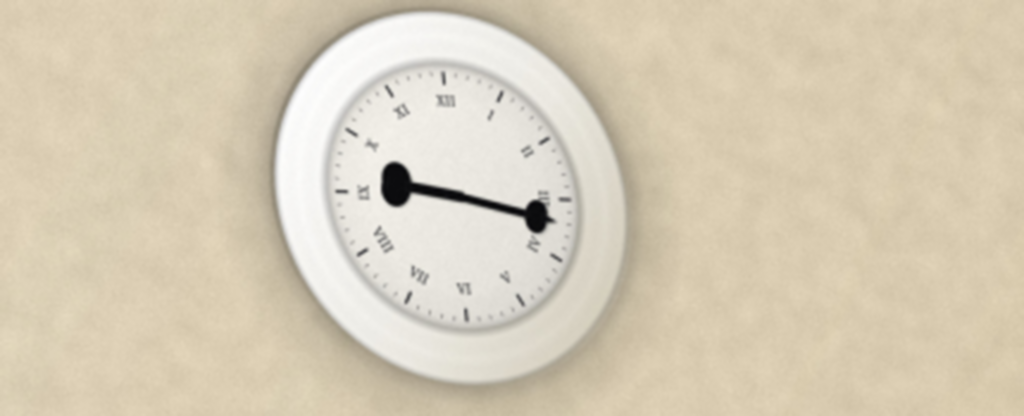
9:17
